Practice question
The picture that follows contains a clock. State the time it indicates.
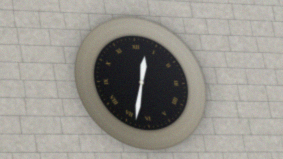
12:33
